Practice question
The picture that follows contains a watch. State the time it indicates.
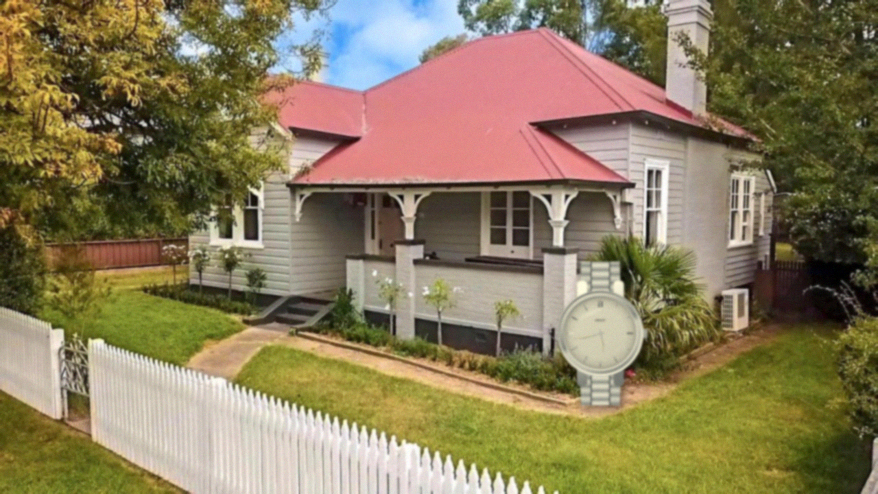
5:43
